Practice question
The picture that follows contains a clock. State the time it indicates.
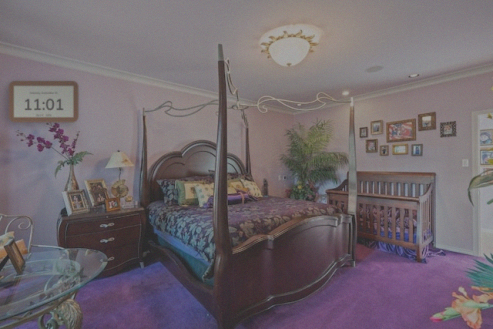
11:01
